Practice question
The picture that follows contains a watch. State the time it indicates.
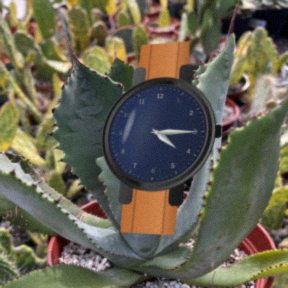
4:15
